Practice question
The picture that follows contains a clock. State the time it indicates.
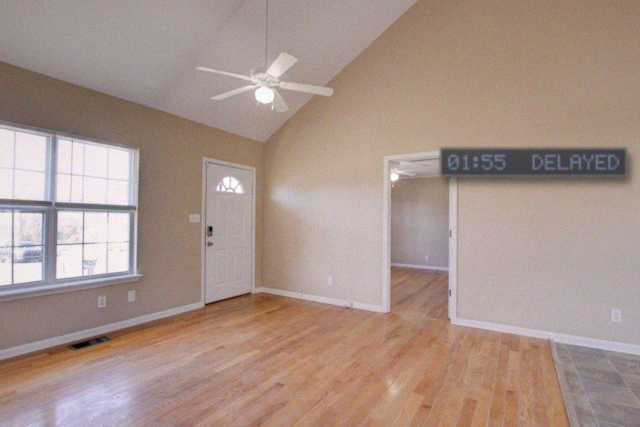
1:55
